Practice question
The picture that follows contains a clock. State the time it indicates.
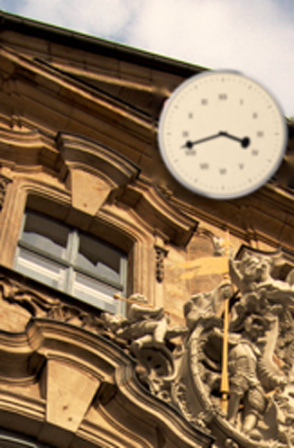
3:42
